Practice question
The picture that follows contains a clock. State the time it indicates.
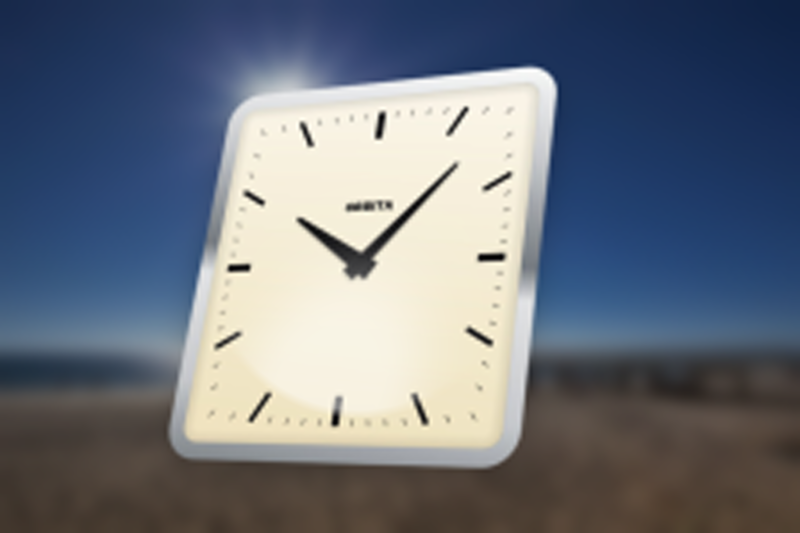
10:07
